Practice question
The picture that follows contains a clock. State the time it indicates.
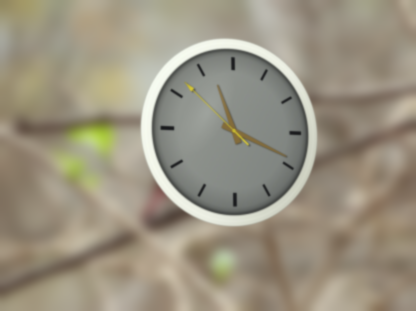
11:18:52
